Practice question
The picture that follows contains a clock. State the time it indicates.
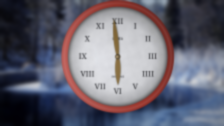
5:59
